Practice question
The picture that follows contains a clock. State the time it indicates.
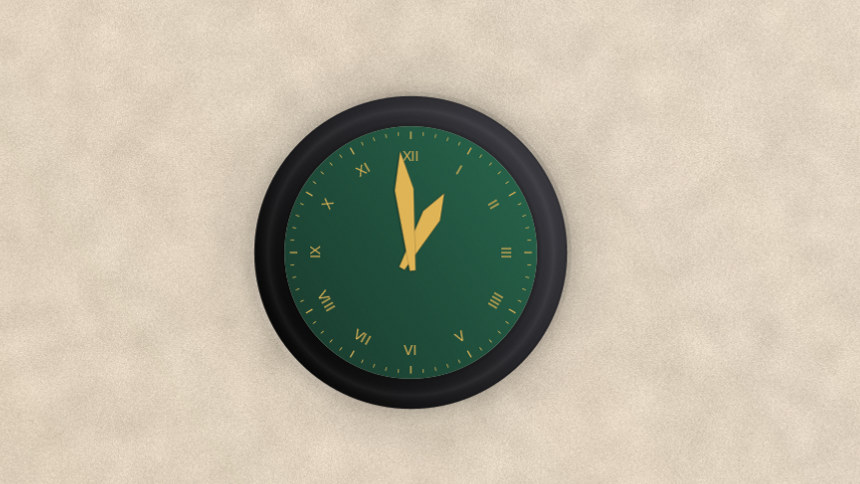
12:59
